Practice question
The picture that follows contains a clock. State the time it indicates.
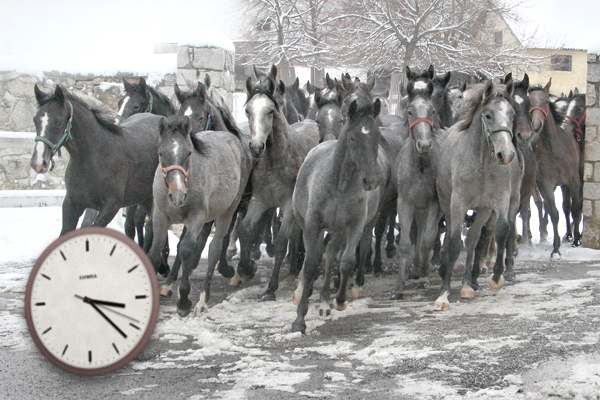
3:22:19
